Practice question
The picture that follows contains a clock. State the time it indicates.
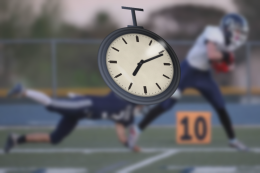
7:11
